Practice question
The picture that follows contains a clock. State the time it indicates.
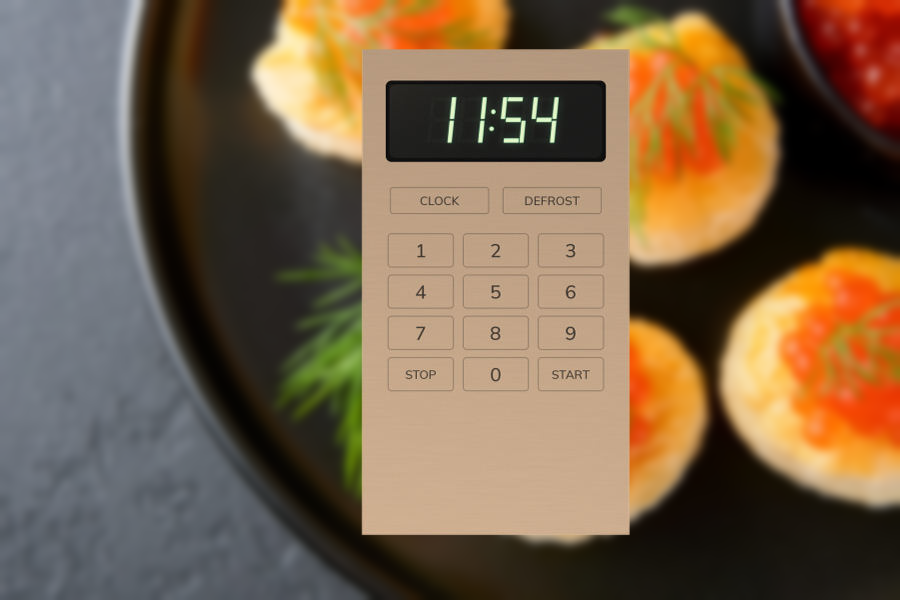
11:54
